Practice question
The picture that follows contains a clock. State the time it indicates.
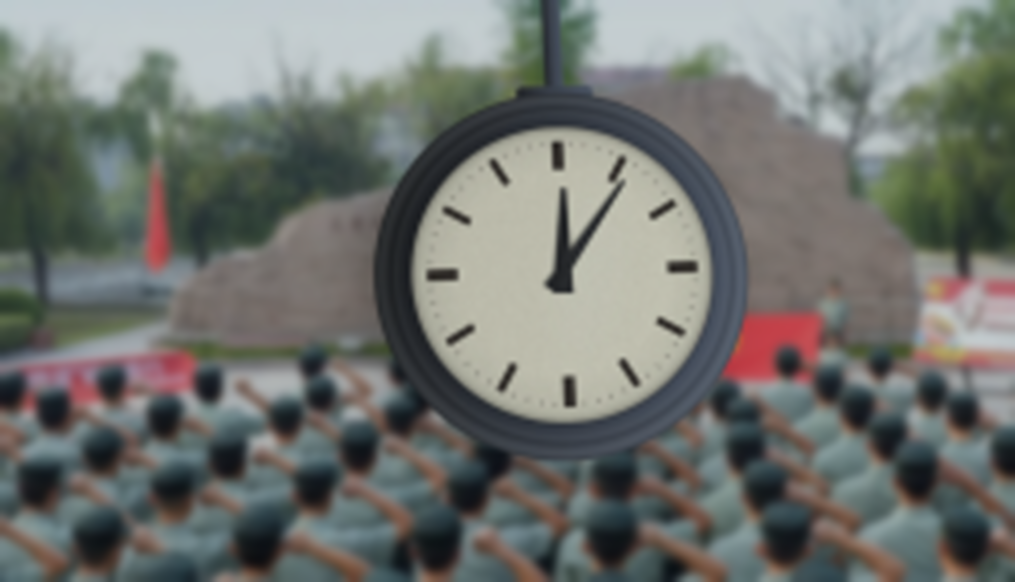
12:06
